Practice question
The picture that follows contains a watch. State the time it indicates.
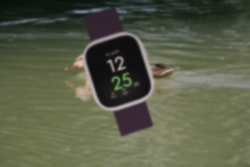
12:25
